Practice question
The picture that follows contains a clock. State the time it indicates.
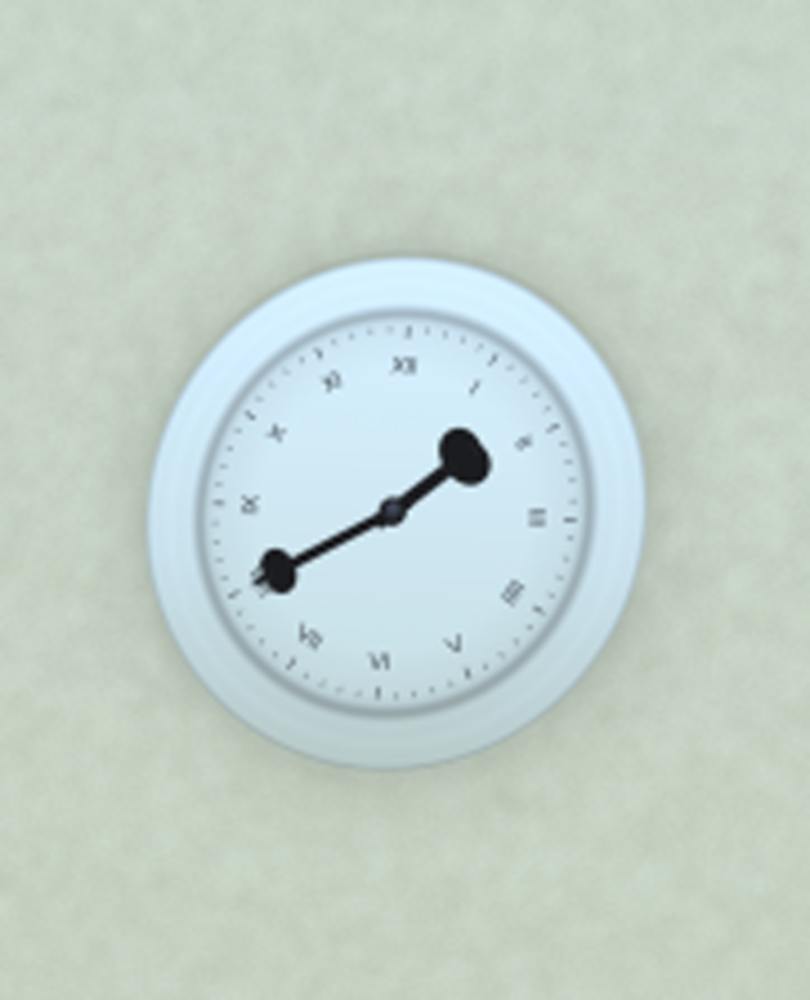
1:40
